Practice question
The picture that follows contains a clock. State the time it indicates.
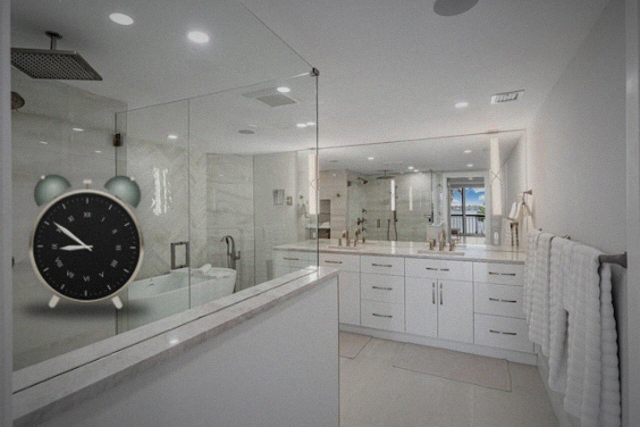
8:51
